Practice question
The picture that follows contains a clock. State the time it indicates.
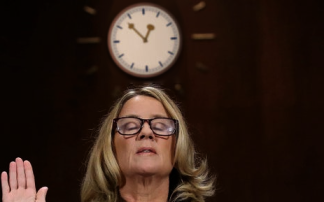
12:53
